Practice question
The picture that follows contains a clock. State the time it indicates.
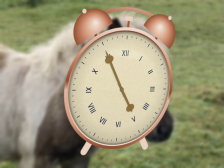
4:55
